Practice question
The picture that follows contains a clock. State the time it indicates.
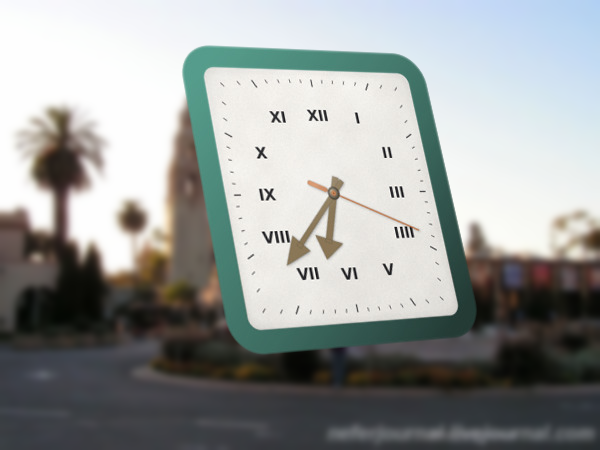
6:37:19
